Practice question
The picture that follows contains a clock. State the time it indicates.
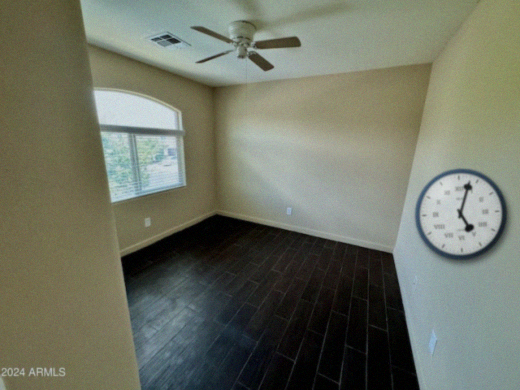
5:03
